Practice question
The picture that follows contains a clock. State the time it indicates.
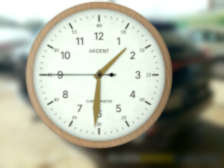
1:30:45
